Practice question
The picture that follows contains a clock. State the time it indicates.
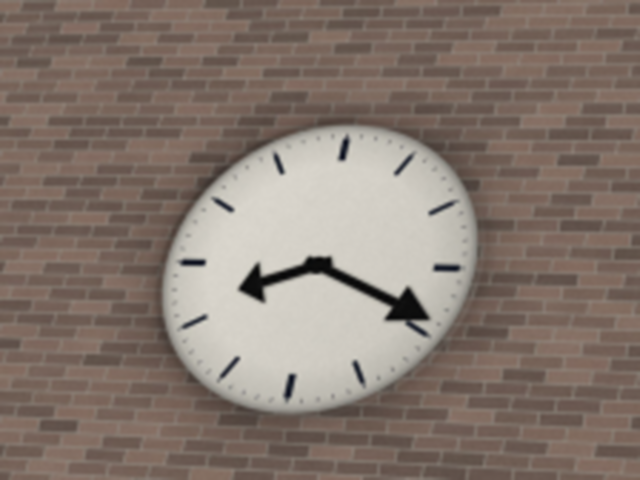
8:19
